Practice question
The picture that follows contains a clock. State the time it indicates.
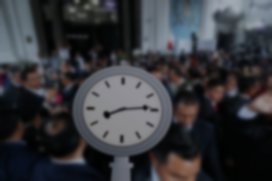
8:14
